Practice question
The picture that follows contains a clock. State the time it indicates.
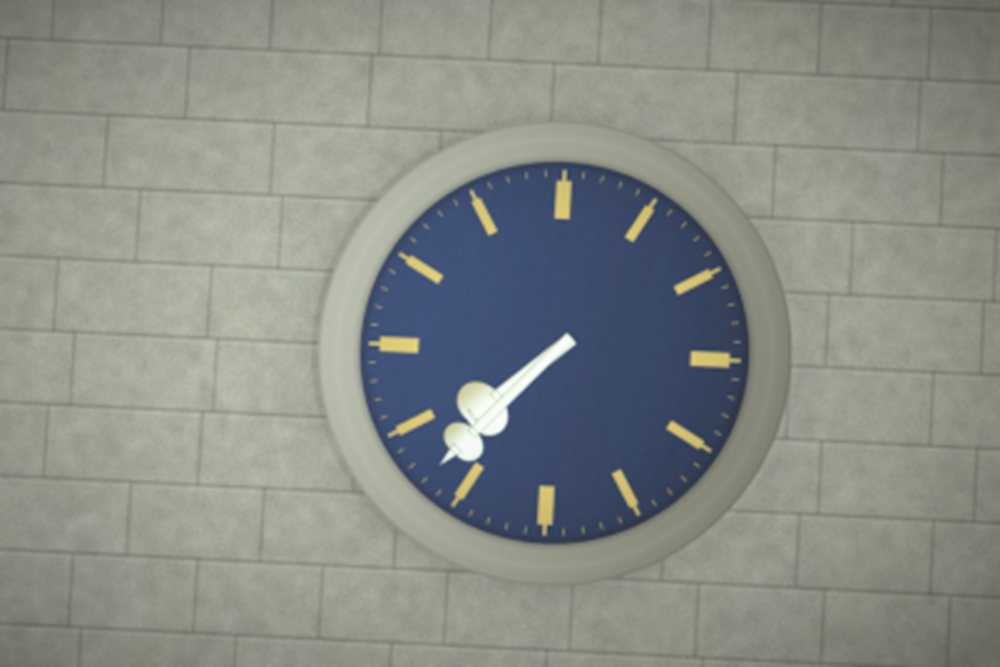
7:37
